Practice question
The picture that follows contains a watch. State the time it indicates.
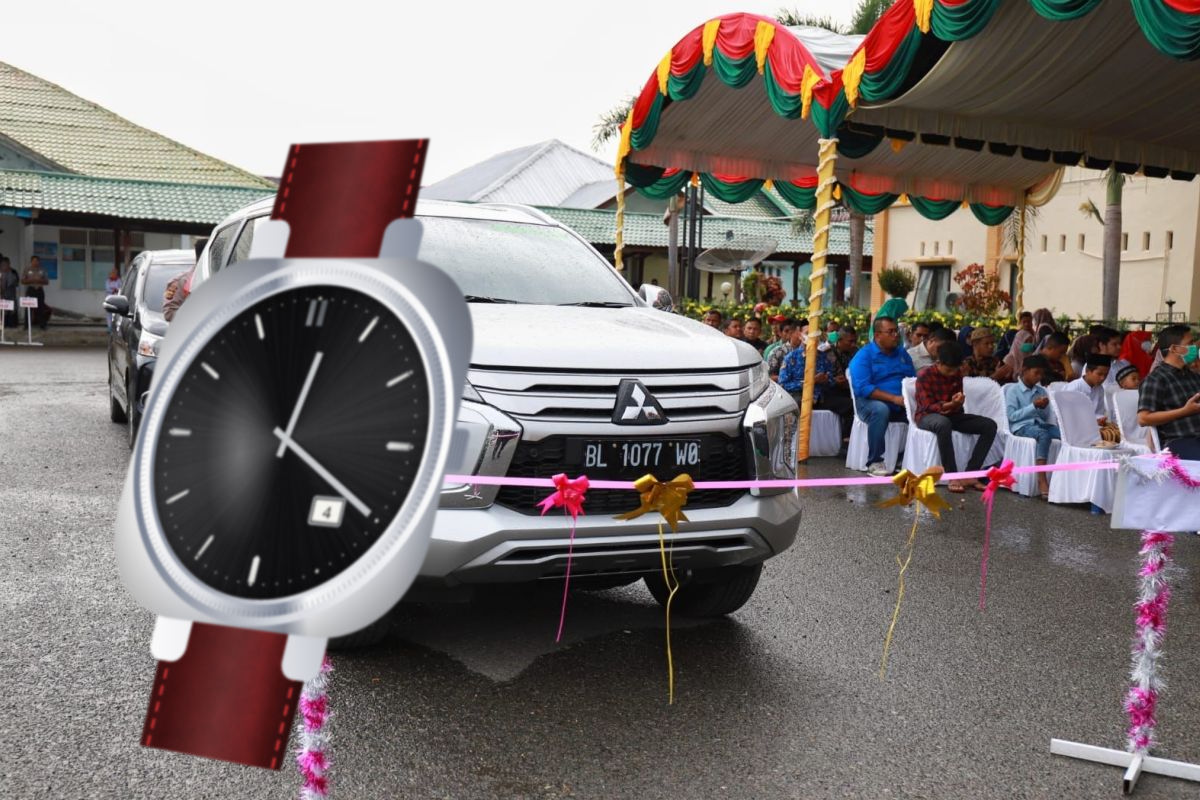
12:20
